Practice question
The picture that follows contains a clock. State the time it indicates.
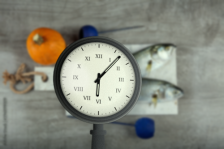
6:07
